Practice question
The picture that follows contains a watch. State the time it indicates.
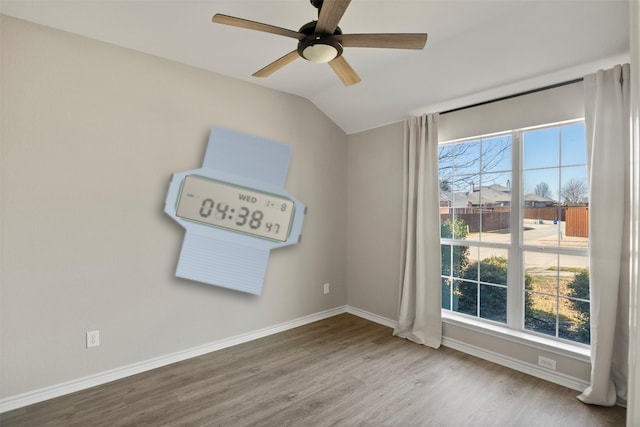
4:38:47
